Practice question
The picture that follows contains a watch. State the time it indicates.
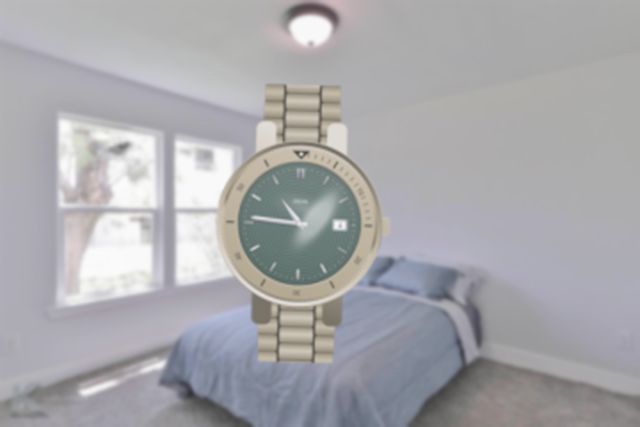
10:46
